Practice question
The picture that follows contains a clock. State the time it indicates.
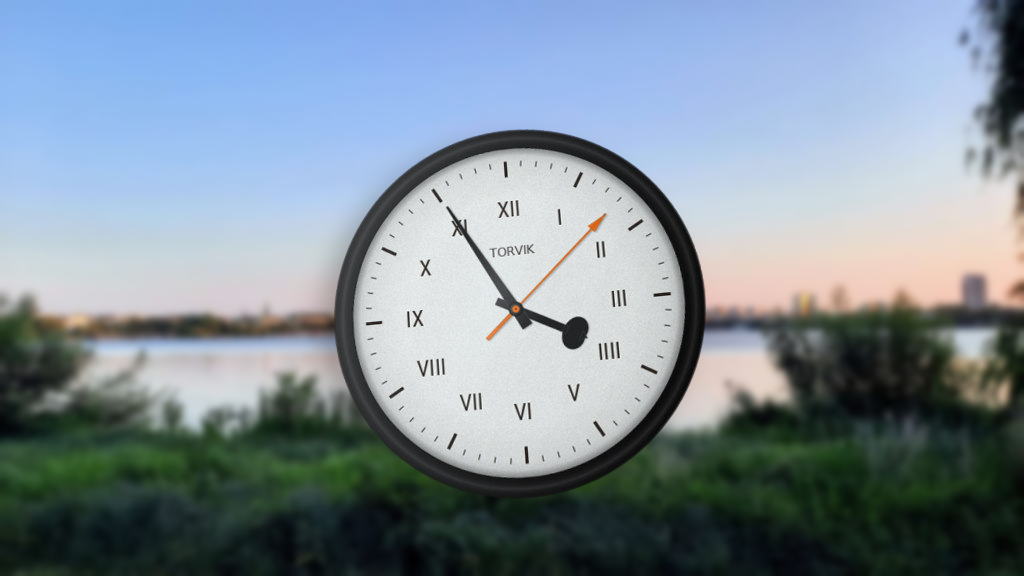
3:55:08
